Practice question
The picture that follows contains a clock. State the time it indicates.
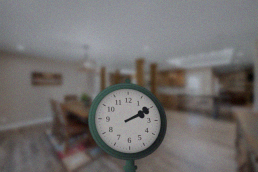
2:10
